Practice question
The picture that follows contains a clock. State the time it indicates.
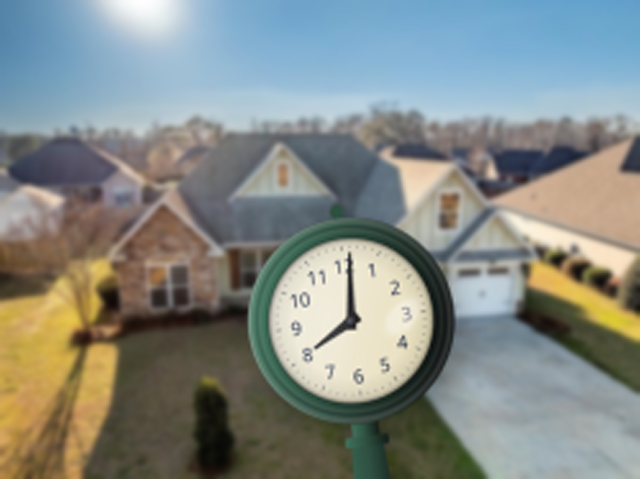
8:01
